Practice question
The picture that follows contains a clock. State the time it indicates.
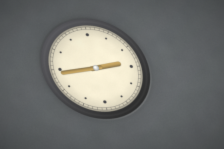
2:44
